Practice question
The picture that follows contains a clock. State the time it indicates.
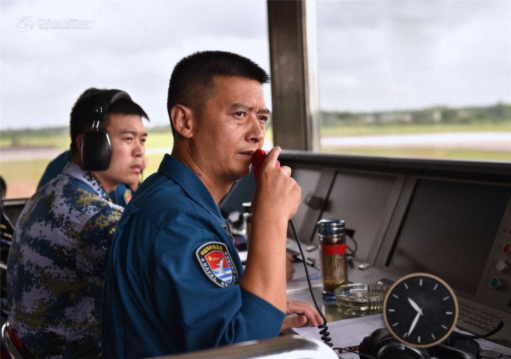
10:34
